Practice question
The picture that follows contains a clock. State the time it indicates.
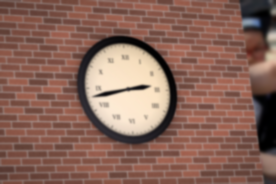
2:43
